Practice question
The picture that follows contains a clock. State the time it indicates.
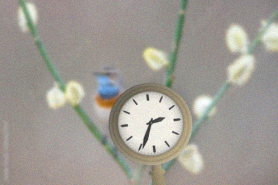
2:34
